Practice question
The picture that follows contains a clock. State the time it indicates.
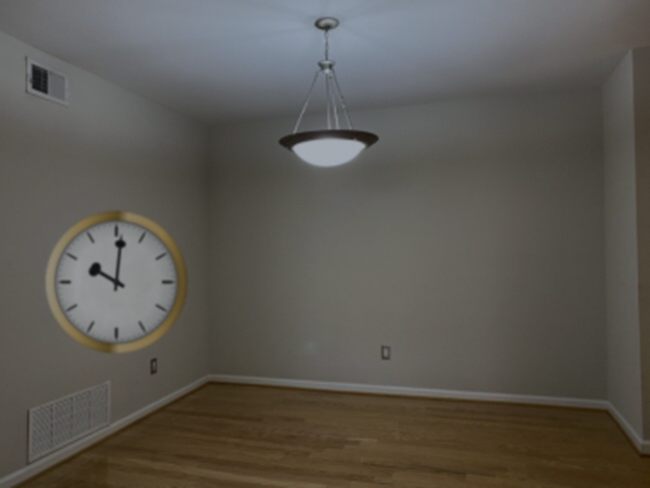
10:01
